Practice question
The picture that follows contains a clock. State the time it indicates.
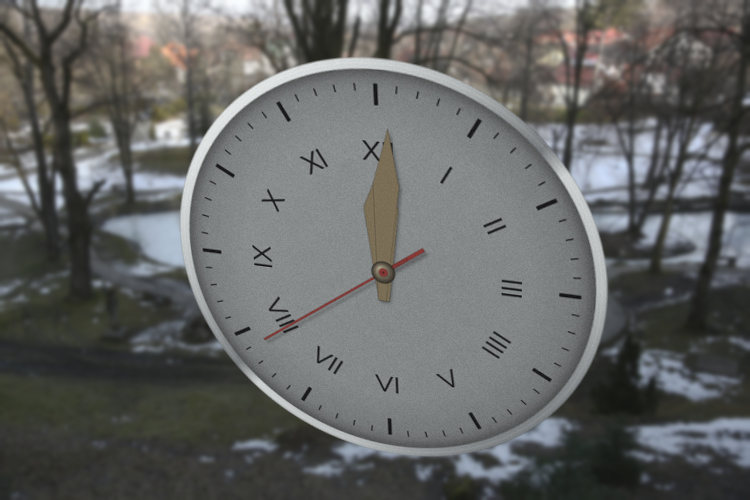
12:00:39
